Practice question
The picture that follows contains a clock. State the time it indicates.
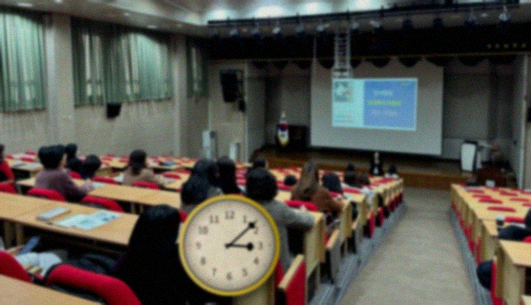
3:08
